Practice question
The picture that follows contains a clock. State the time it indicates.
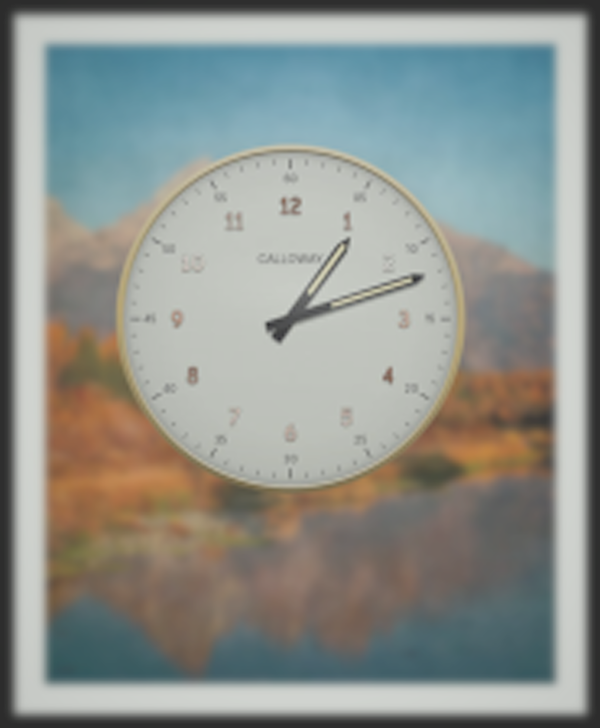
1:12
